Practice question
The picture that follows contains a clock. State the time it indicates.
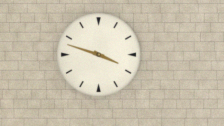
3:48
